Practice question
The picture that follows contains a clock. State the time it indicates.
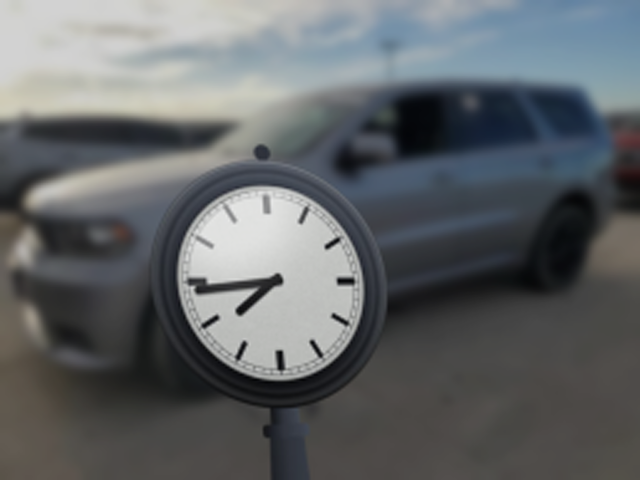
7:44
